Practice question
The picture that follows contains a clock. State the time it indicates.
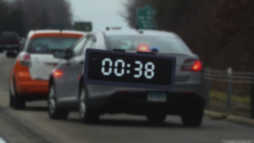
0:38
